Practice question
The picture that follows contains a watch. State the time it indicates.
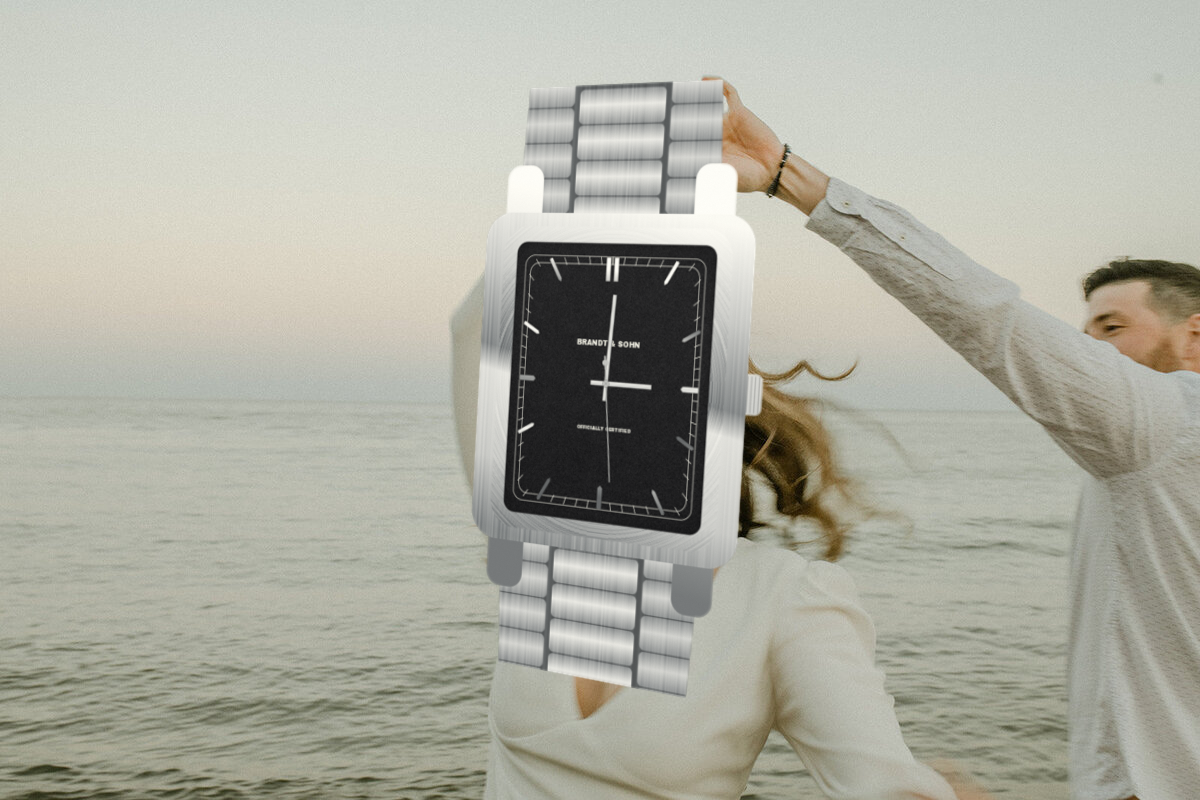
3:00:29
